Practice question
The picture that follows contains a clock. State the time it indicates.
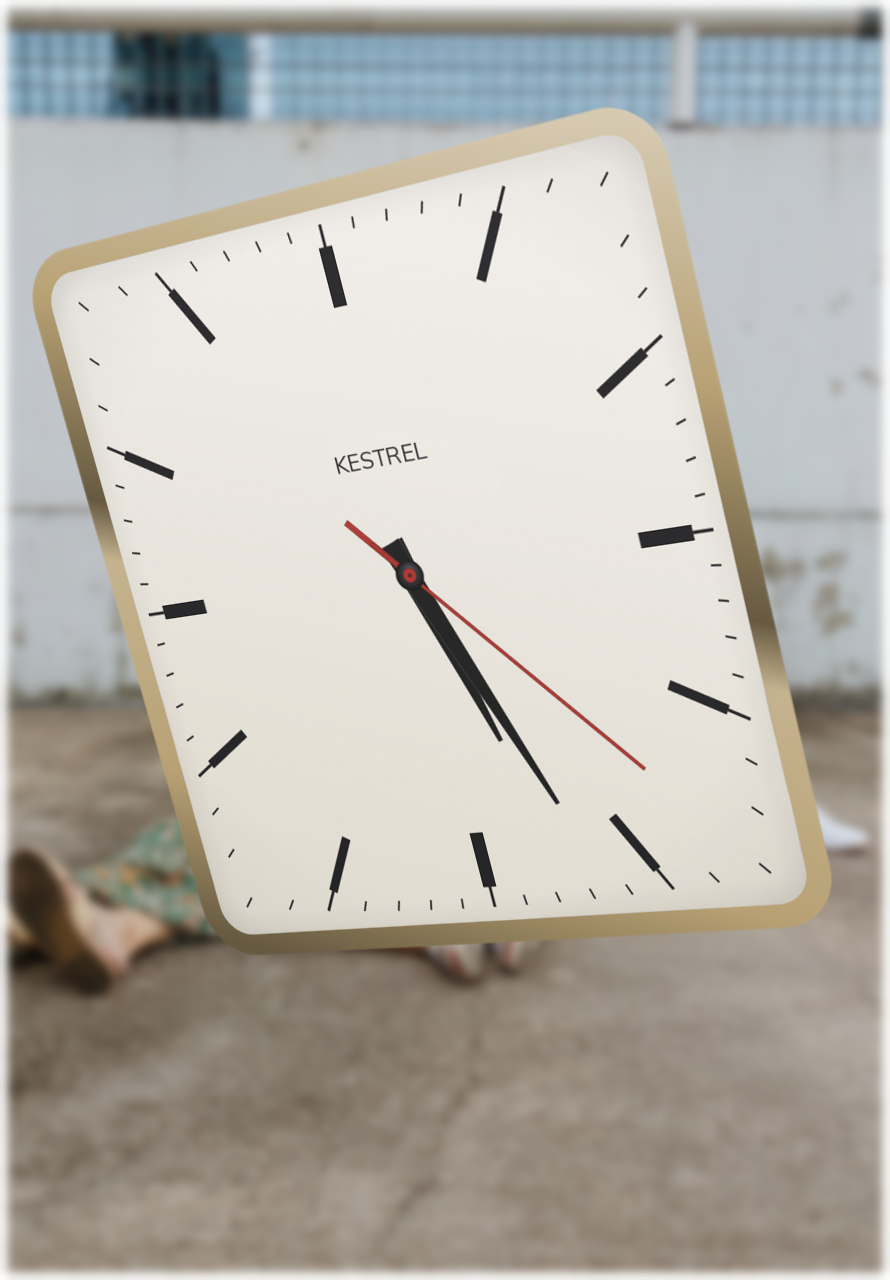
5:26:23
